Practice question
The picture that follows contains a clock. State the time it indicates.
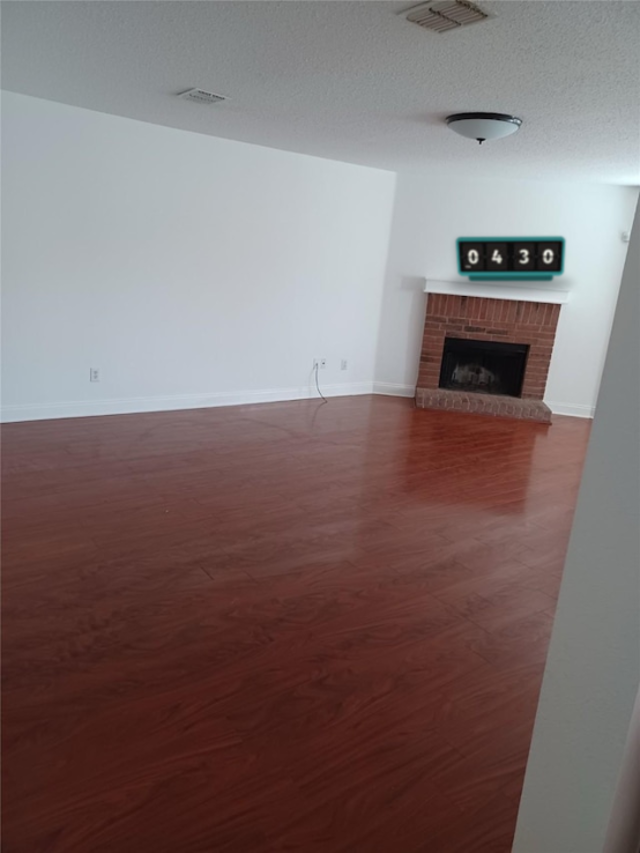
4:30
